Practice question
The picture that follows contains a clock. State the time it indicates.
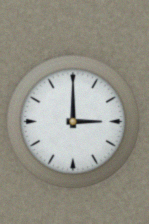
3:00
